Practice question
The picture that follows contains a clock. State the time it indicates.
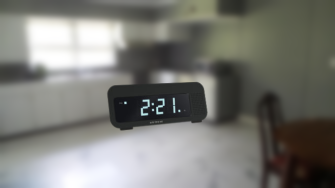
2:21
